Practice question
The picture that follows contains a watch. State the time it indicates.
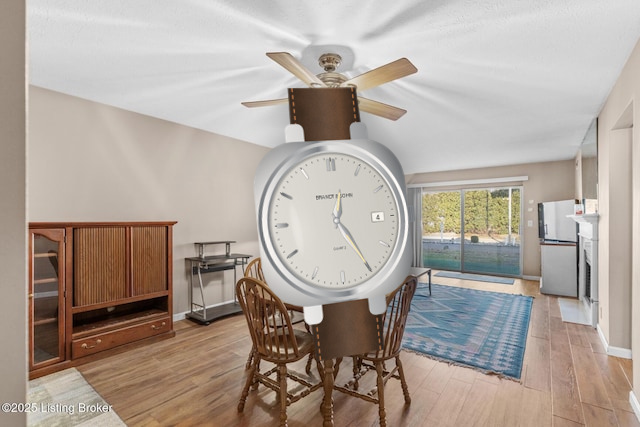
12:25
